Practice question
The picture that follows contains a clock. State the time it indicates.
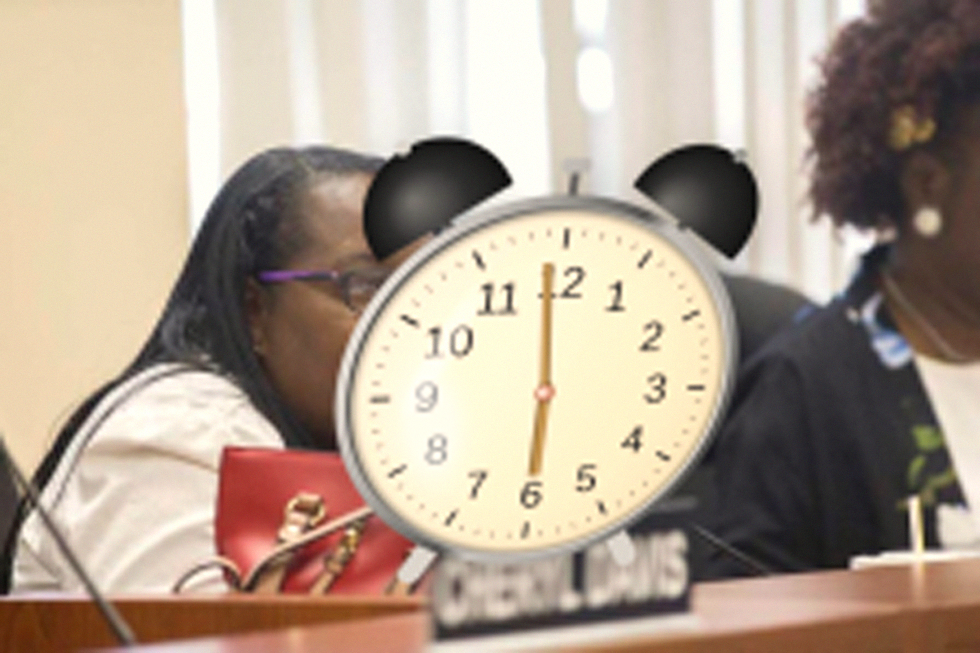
5:59
